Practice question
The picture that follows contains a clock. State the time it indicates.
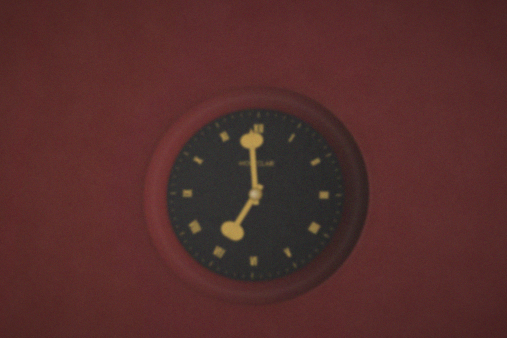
6:59
